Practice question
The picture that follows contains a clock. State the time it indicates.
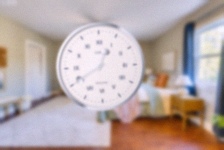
12:40
